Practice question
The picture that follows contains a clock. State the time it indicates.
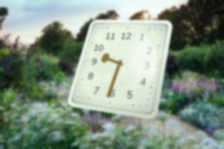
9:31
